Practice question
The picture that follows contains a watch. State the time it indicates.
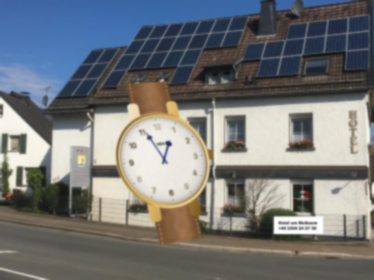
12:56
